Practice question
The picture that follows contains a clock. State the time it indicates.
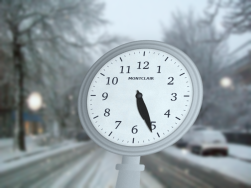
5:26
